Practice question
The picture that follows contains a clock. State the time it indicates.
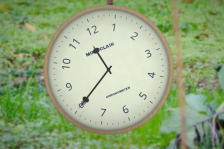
11:40
